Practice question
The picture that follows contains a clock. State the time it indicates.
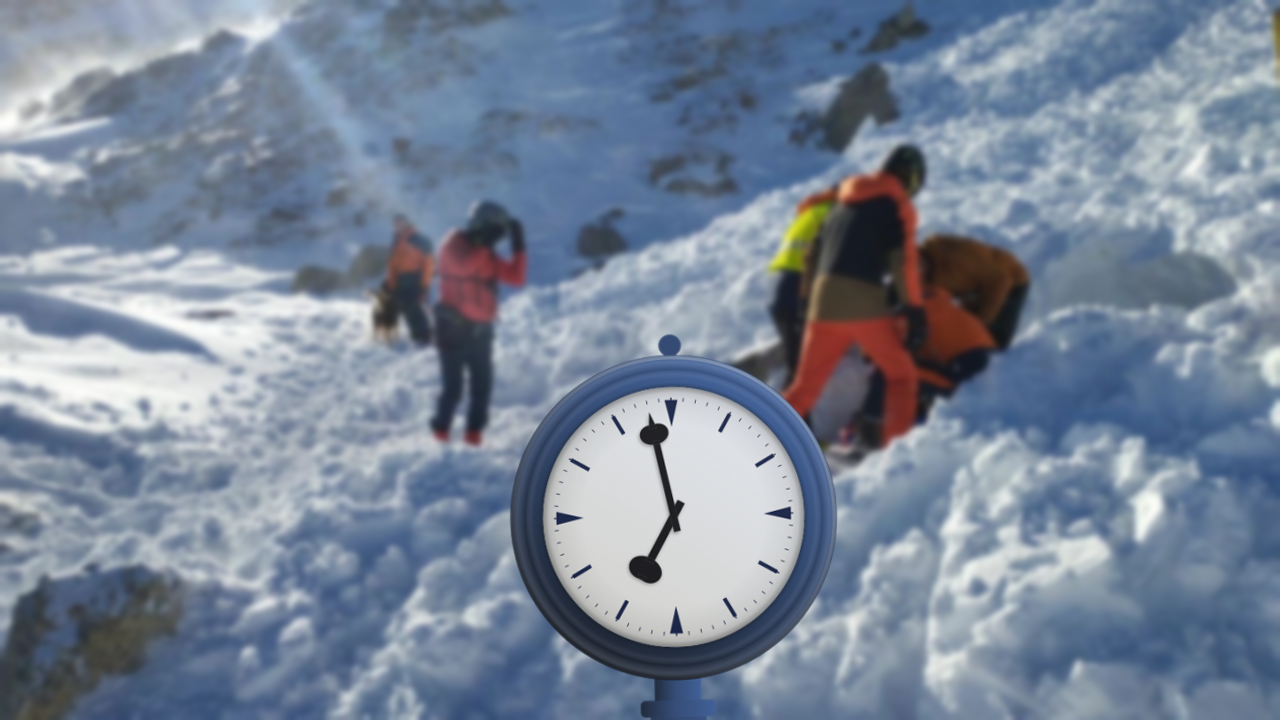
6:58
